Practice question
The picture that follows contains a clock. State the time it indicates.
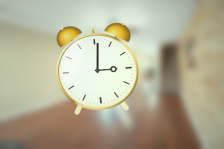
3:01
